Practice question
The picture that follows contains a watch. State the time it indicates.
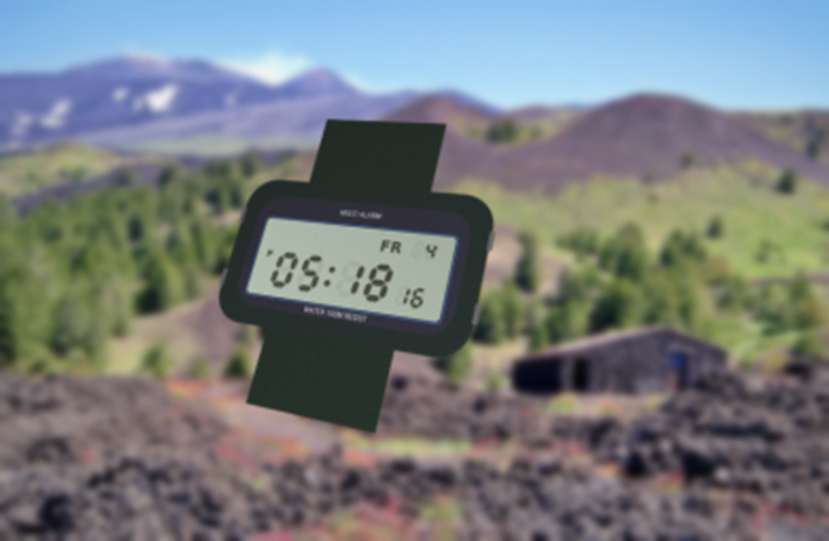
5:18:16
